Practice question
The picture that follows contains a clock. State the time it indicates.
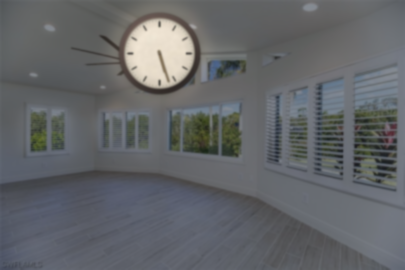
5:27
